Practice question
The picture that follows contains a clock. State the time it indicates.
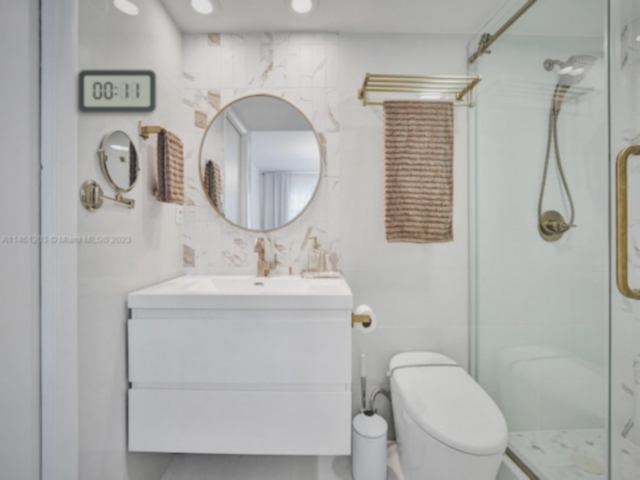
0:11
